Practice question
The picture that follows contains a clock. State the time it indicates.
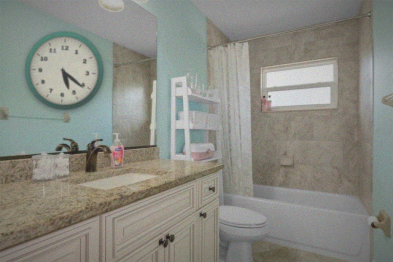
5:21
